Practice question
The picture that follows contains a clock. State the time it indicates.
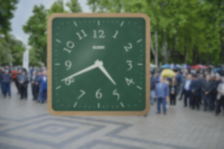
4:41
